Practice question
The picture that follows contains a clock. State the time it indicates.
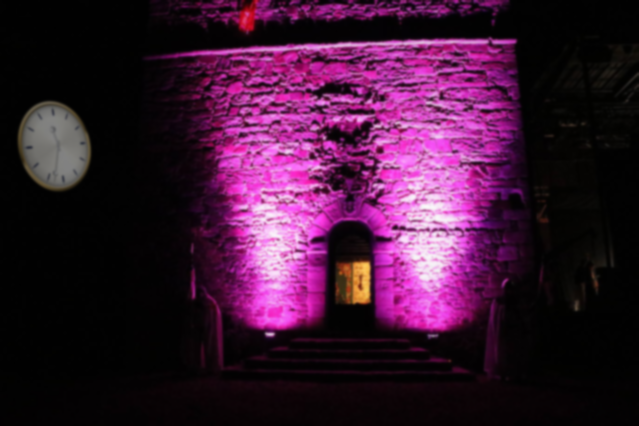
11:33
